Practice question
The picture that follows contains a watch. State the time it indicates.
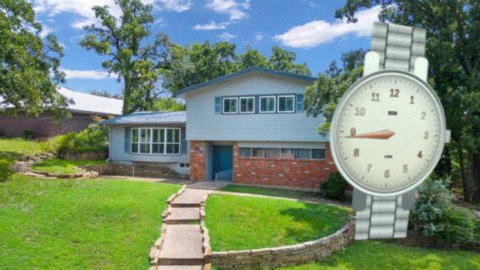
8:44
